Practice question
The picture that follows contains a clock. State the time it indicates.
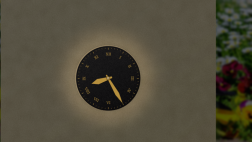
8:25
